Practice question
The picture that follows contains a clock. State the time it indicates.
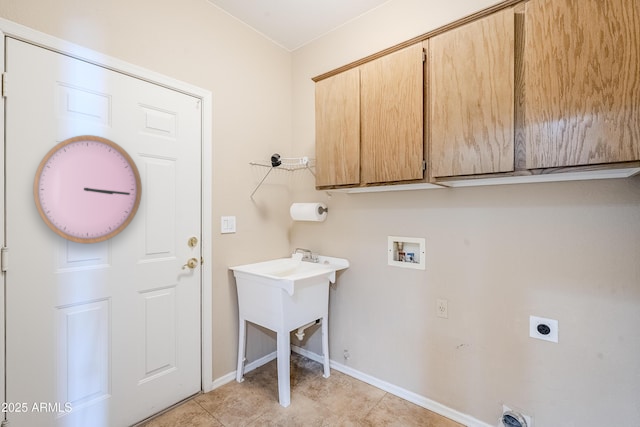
3:16
